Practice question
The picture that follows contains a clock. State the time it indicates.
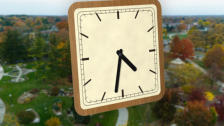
4:32
